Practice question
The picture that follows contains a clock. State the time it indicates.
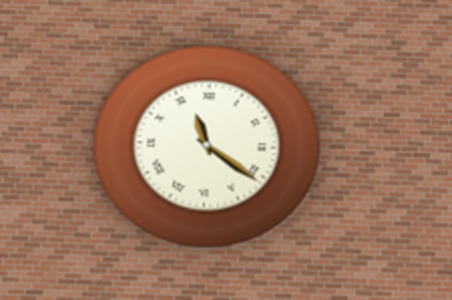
11:21
